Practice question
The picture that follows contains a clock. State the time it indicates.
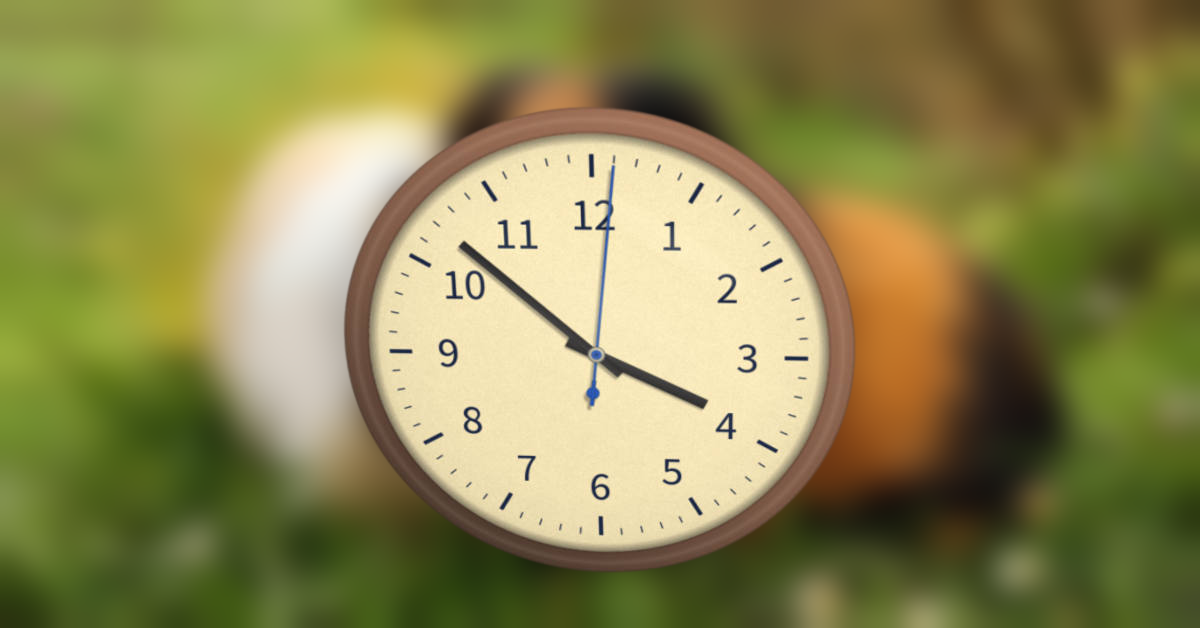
3:52:01
